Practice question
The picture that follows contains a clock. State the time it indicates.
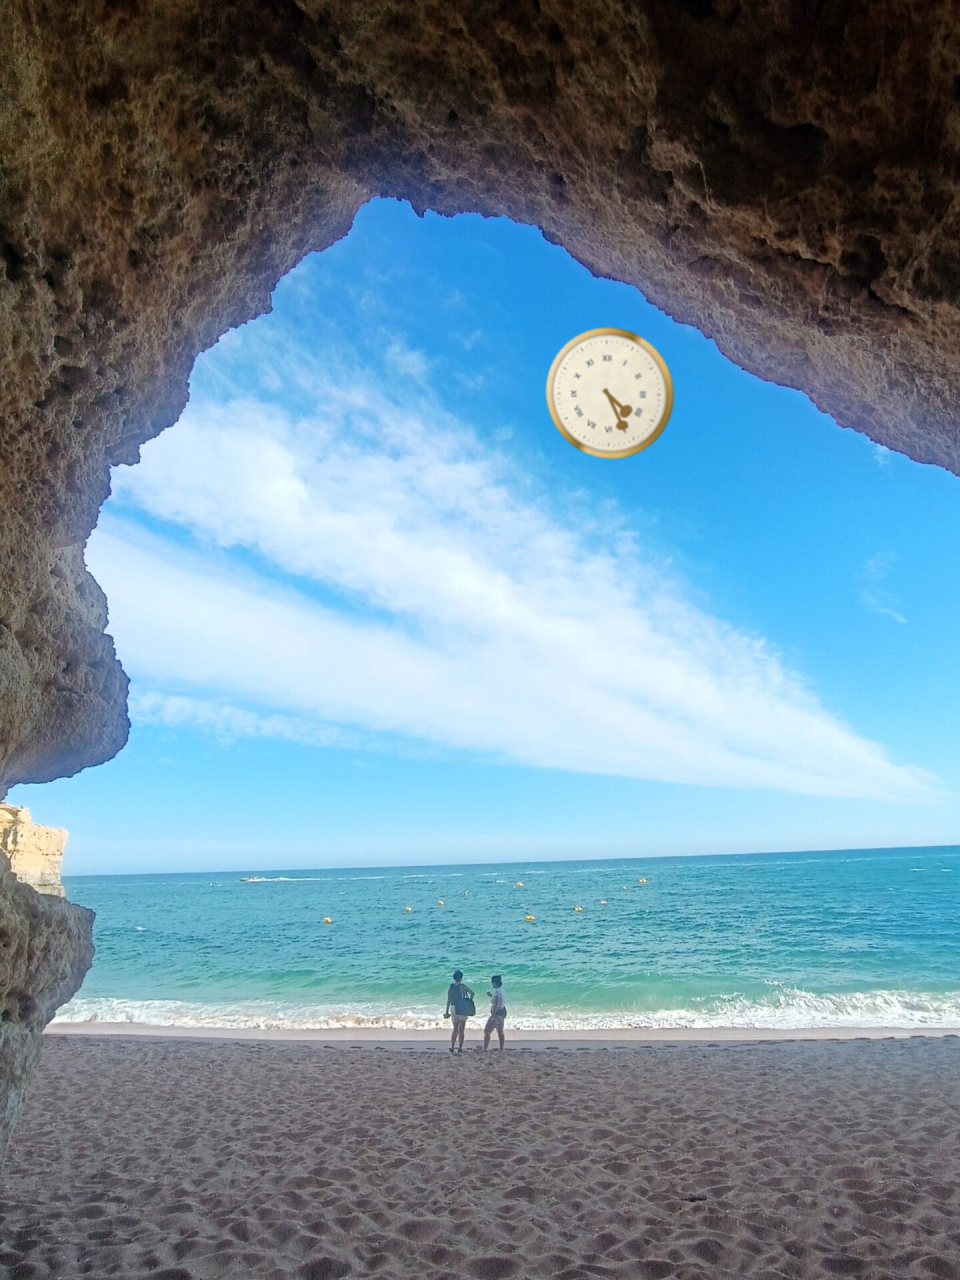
4:26
